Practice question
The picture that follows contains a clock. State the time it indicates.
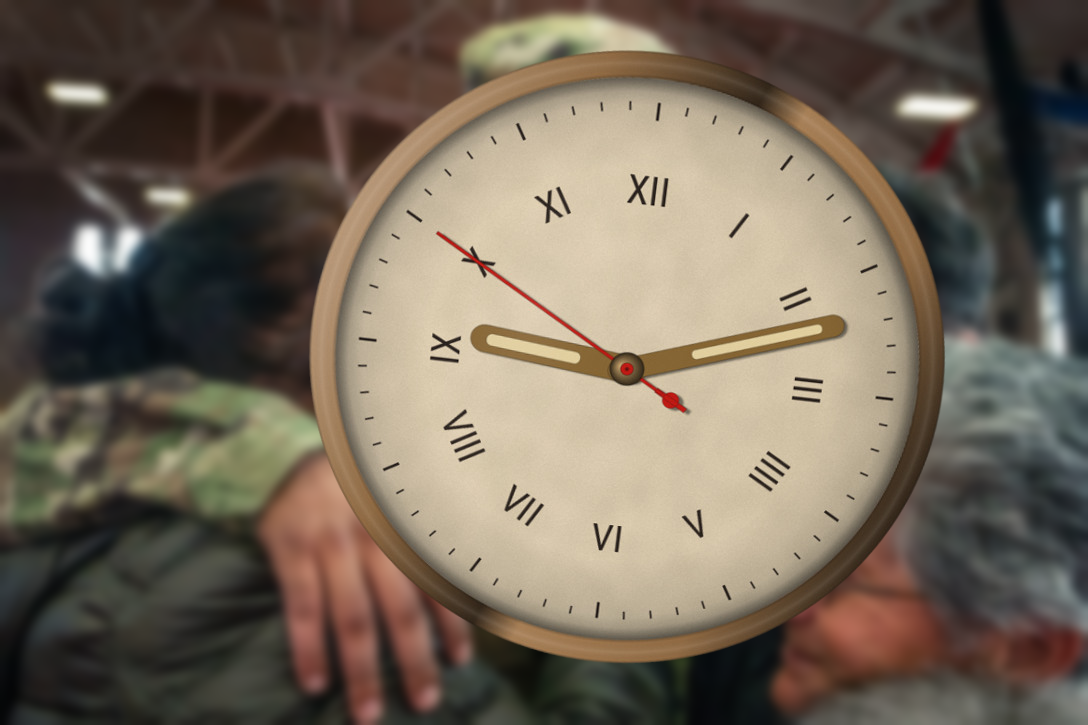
9:11:50
